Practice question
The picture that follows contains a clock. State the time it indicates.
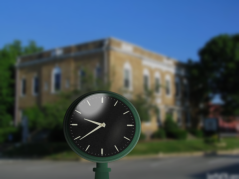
9:39
